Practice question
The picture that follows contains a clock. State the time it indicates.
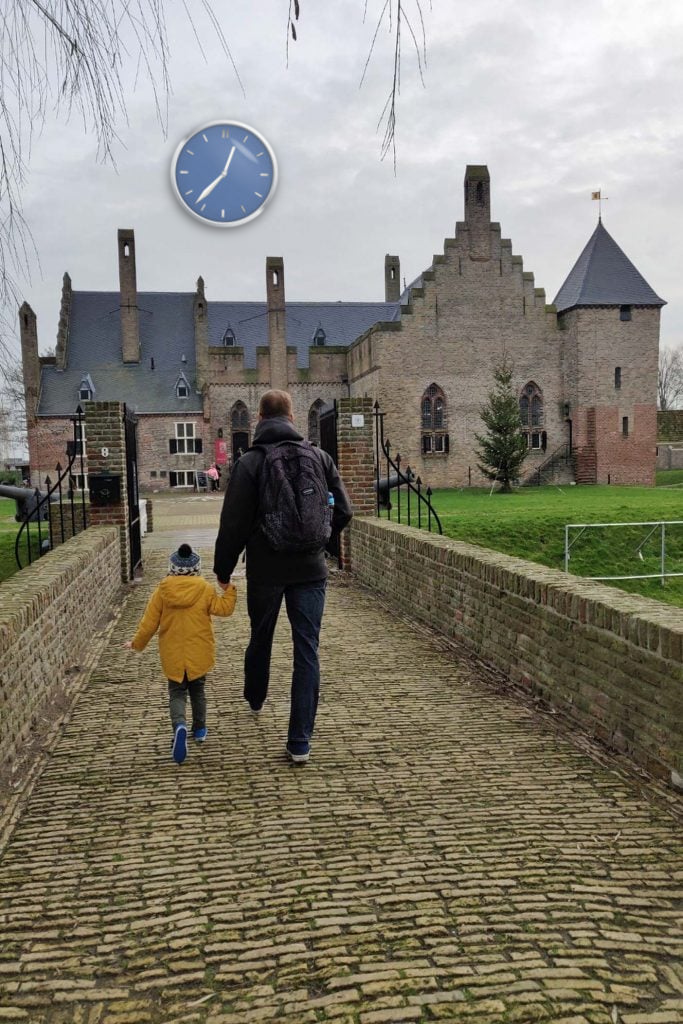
12:37
